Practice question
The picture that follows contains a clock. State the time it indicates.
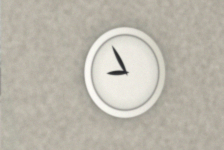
8:55
